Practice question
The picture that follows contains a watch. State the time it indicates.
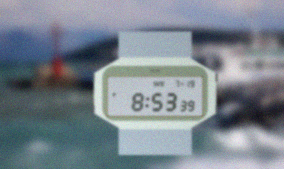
8:53
